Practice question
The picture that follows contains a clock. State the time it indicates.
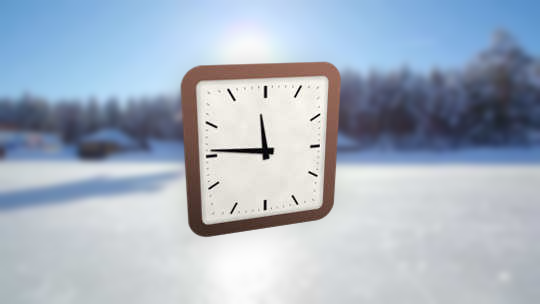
11:46
